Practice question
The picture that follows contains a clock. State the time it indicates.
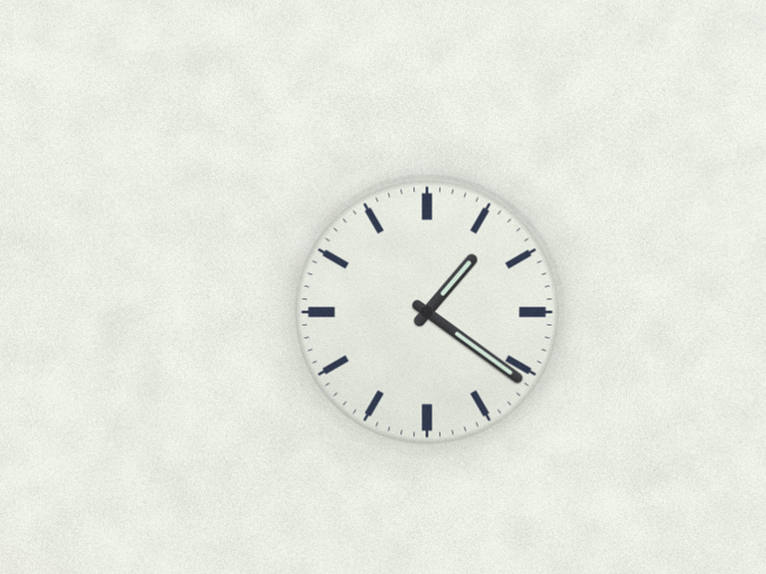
1:21
